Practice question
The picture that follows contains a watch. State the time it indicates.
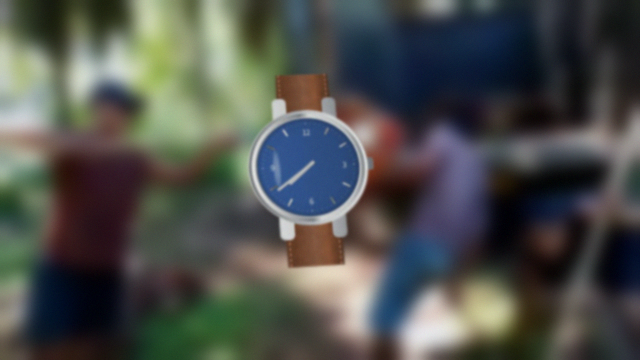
7:39
